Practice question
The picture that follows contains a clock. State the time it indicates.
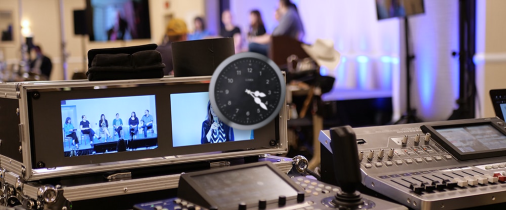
3:22
